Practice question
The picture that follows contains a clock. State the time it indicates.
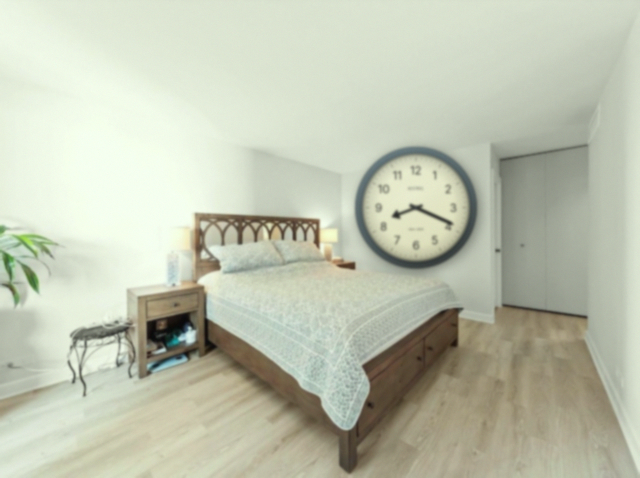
8:19
